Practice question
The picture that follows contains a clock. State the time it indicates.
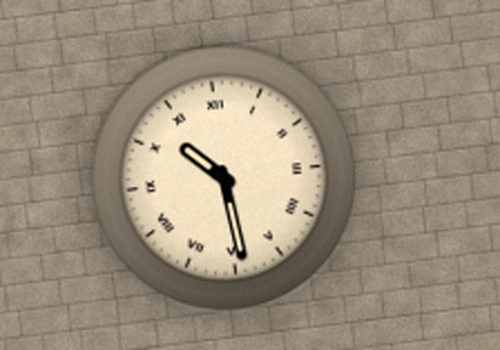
10:29
